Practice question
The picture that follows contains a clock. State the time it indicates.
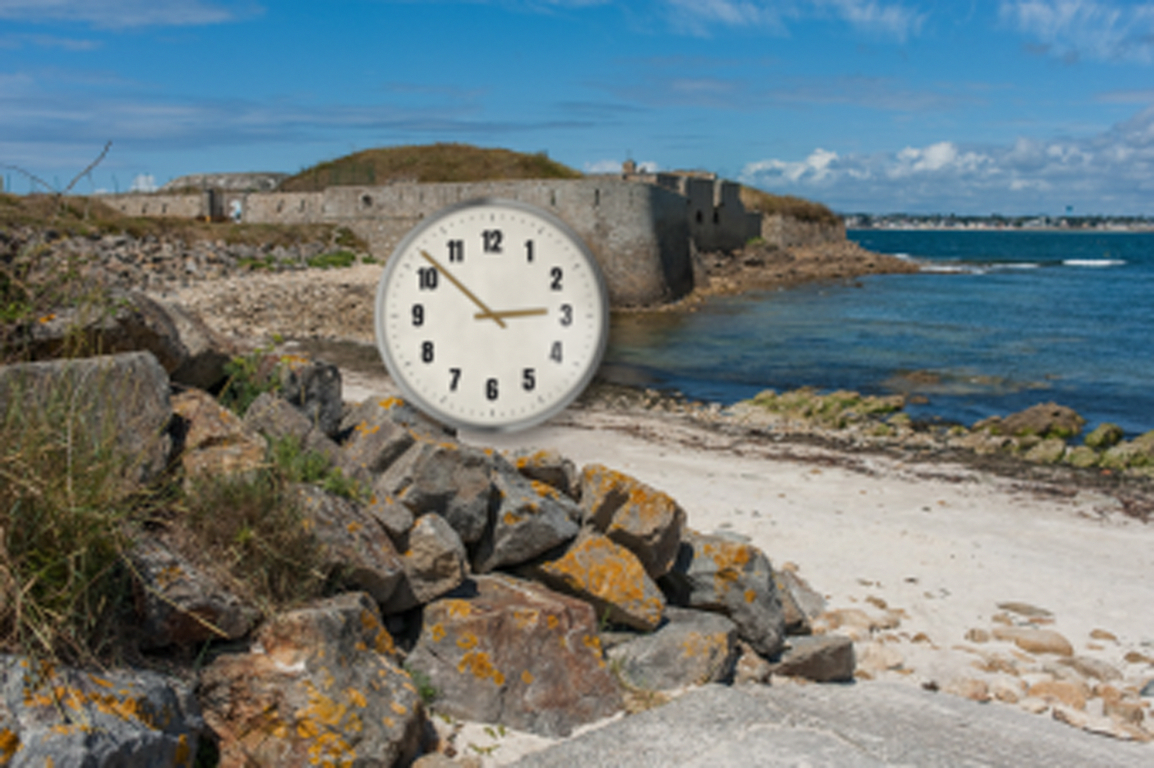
2:52
